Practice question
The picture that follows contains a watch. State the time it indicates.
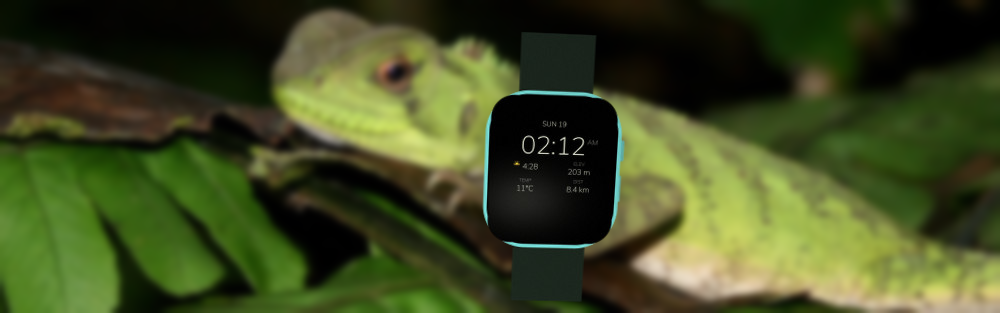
2:12
